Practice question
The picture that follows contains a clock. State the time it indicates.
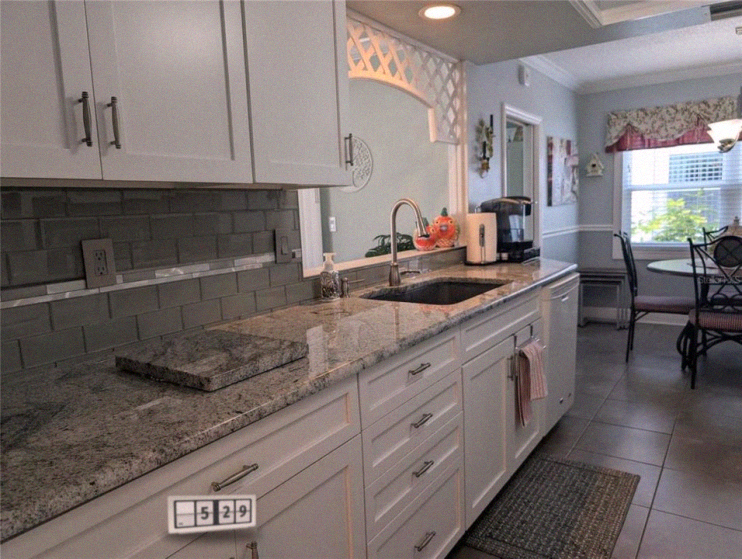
5:29
